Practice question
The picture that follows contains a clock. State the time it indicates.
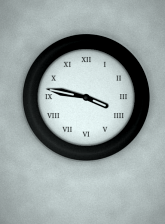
3:47
